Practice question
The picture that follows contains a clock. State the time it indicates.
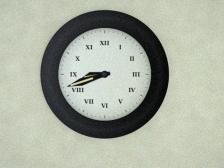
8:42
